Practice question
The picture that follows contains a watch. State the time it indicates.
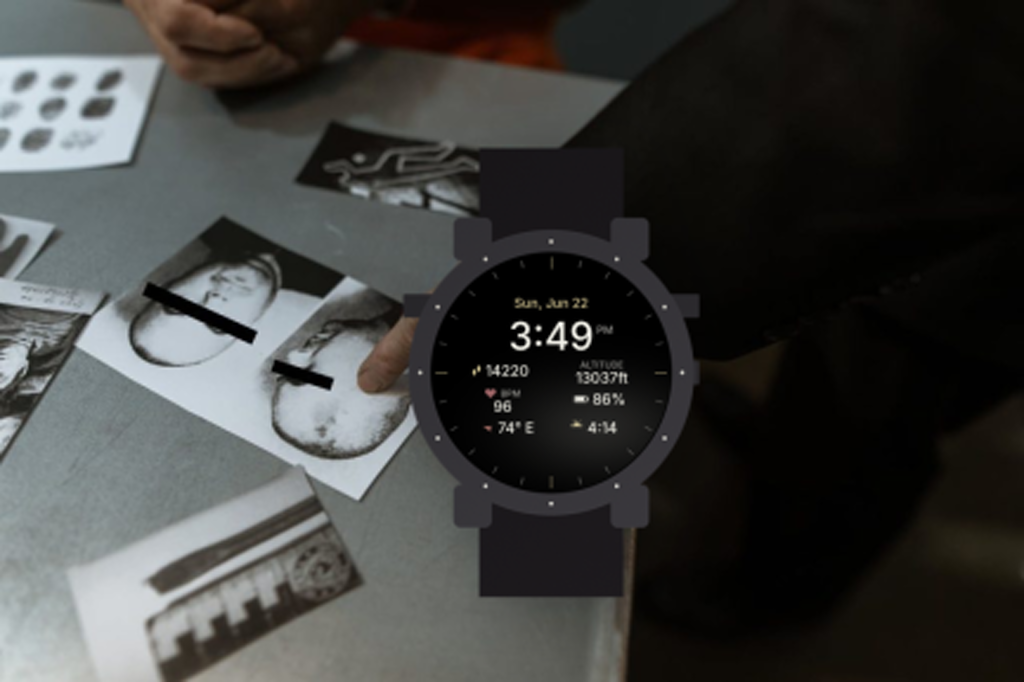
3:49
